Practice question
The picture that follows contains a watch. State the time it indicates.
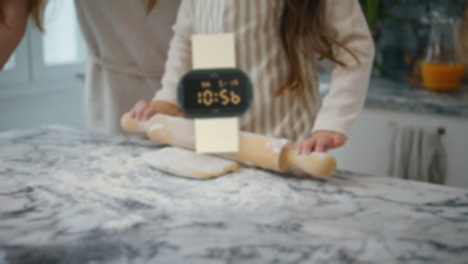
10:56
